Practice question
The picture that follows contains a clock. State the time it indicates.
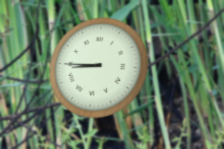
8:45
